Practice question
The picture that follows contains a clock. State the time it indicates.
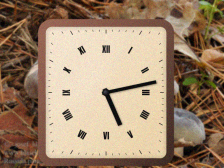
5:13
